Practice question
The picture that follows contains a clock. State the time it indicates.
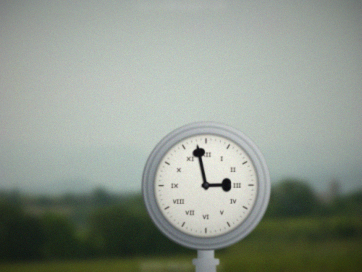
2:58
